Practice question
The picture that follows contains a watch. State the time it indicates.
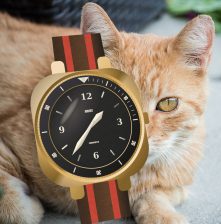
1:37
